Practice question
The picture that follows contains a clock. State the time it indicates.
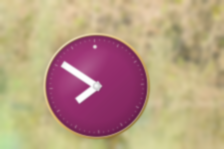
7:51
